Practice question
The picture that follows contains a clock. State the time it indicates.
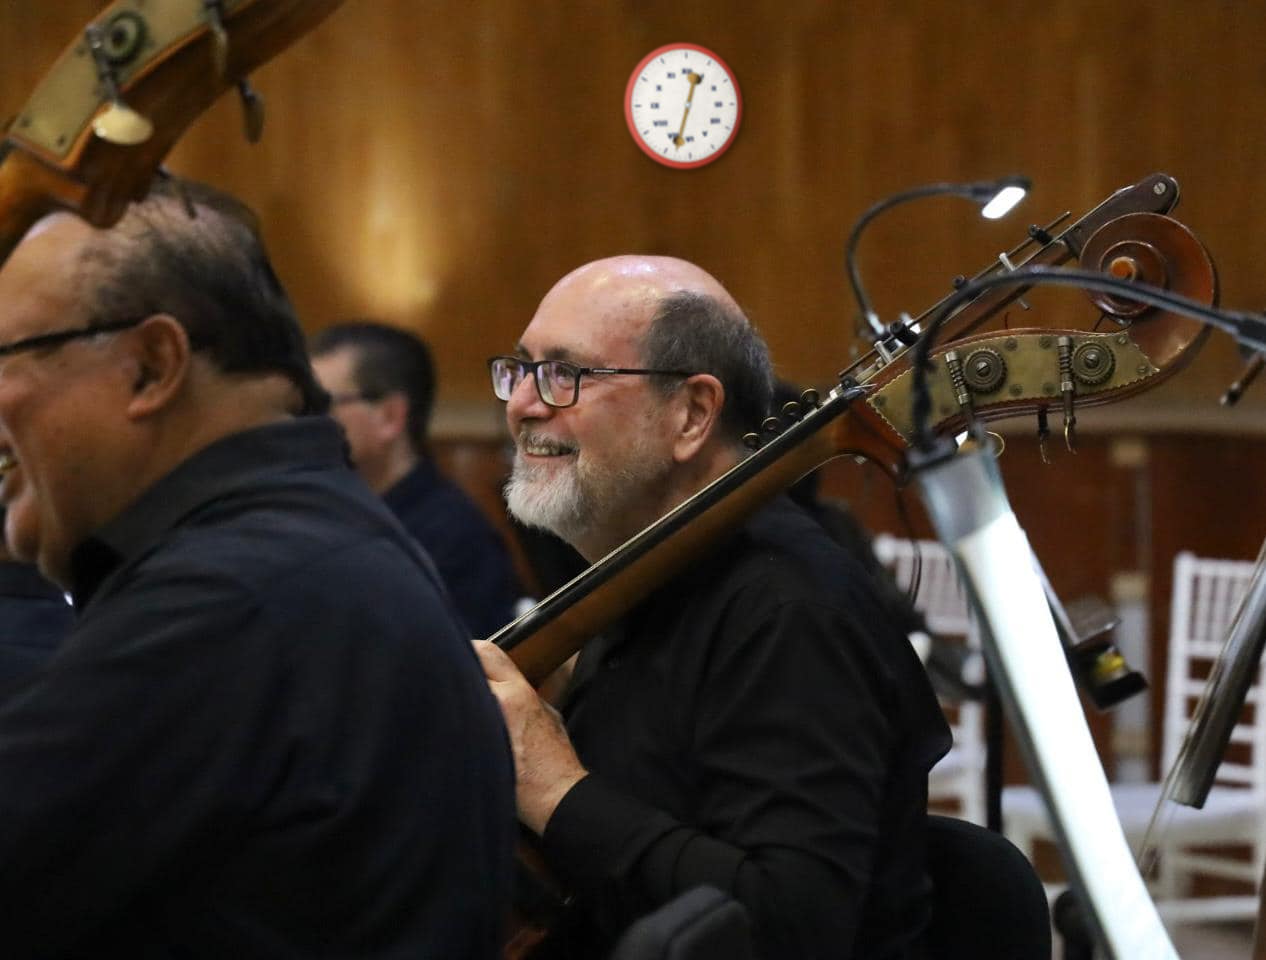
12:33
